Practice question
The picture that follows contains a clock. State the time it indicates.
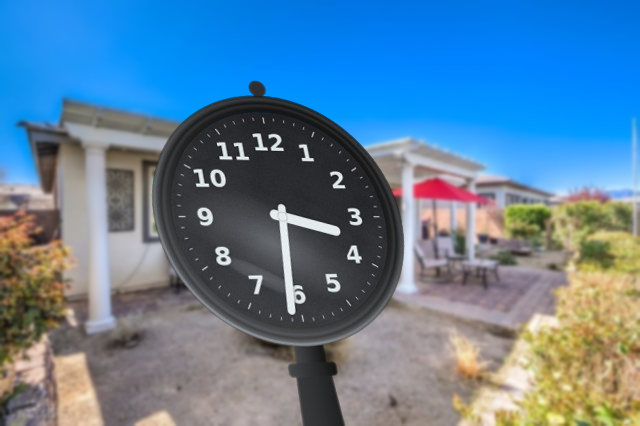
3:31
